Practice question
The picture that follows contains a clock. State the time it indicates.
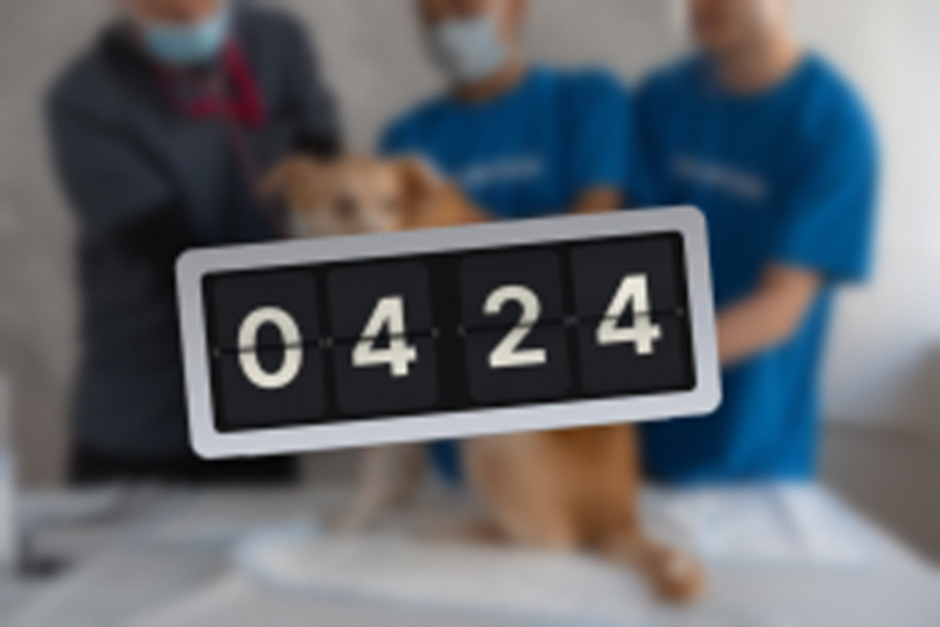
4:24
